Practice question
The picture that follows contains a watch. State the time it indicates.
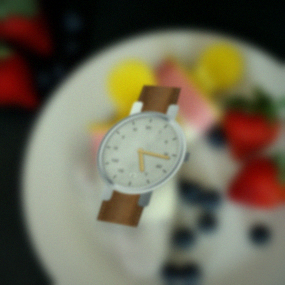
5:16
